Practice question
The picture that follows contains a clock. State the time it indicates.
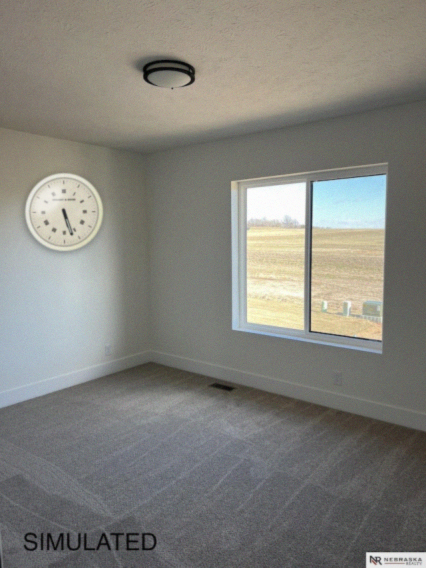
5:27
